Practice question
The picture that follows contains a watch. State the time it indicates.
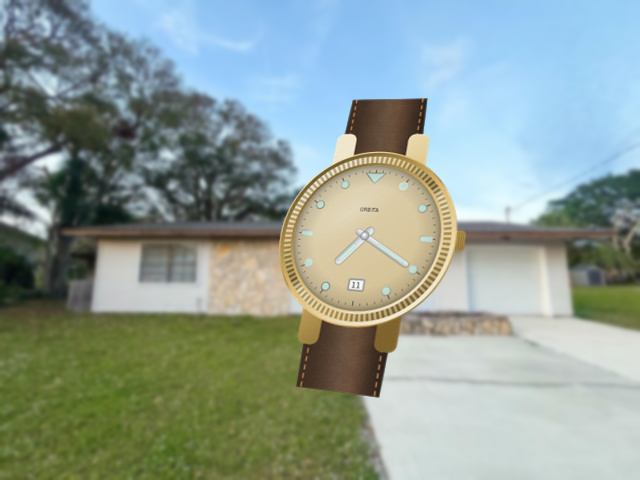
7:20
